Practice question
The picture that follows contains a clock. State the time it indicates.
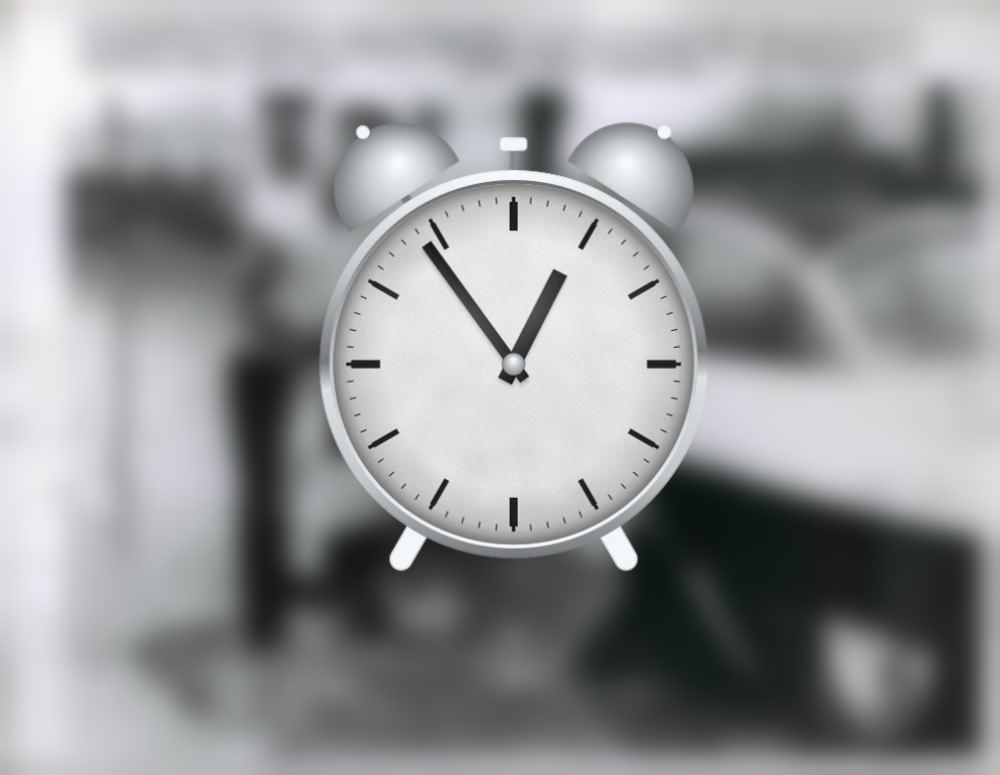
12:54
